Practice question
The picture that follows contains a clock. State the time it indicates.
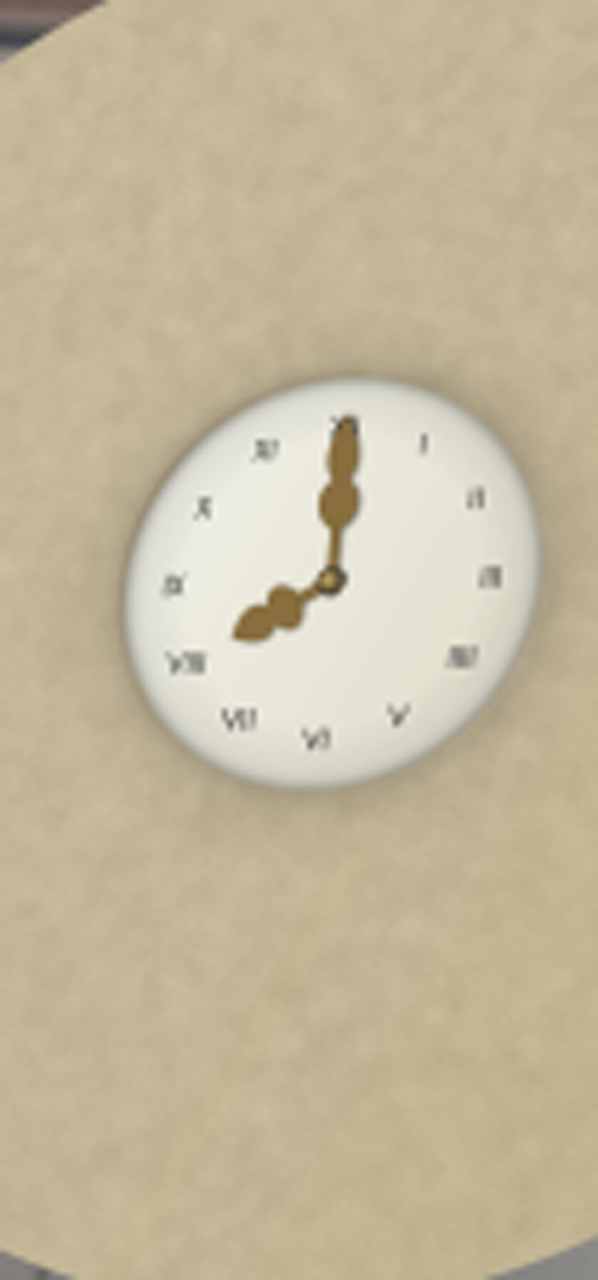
8:00
